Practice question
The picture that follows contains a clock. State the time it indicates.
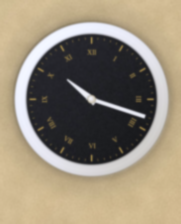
10:18
